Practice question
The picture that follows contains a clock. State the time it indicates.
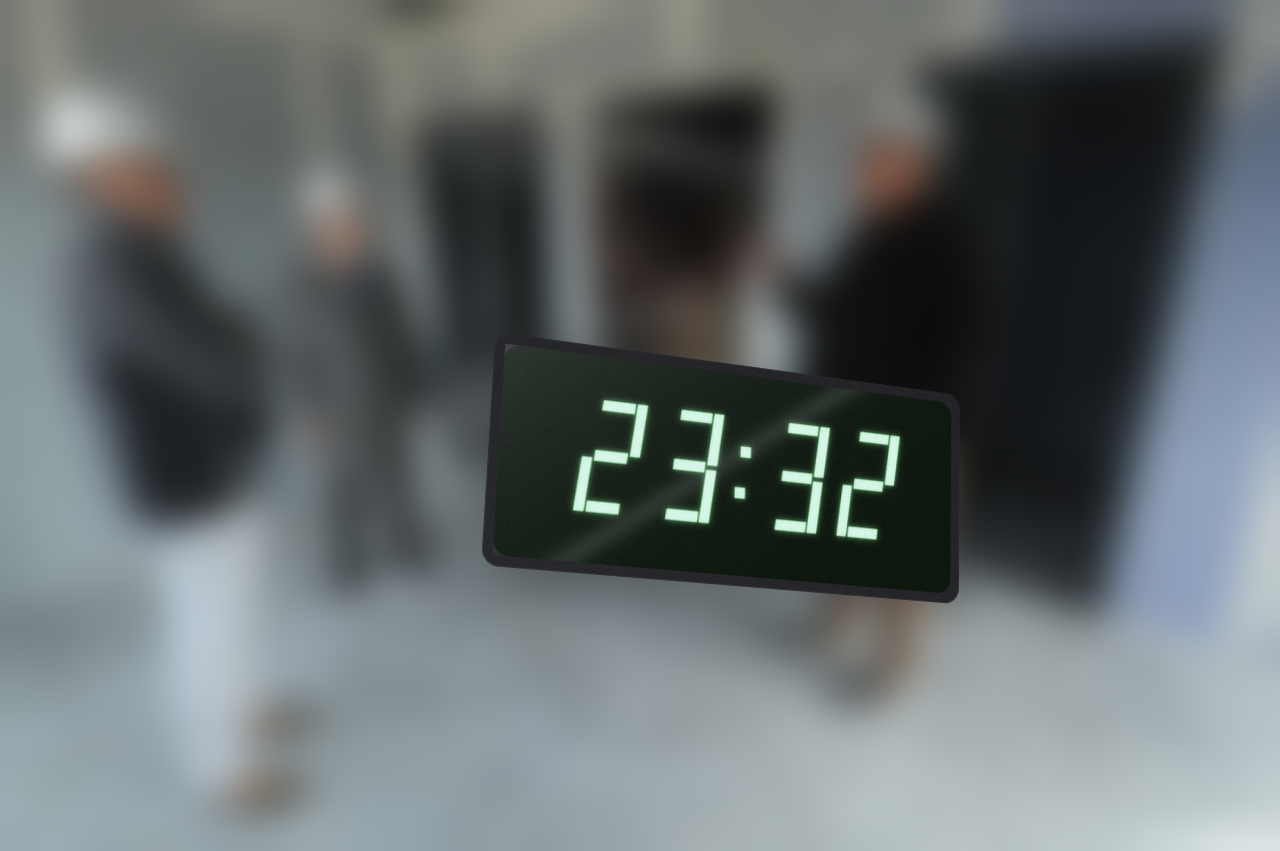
23:32
